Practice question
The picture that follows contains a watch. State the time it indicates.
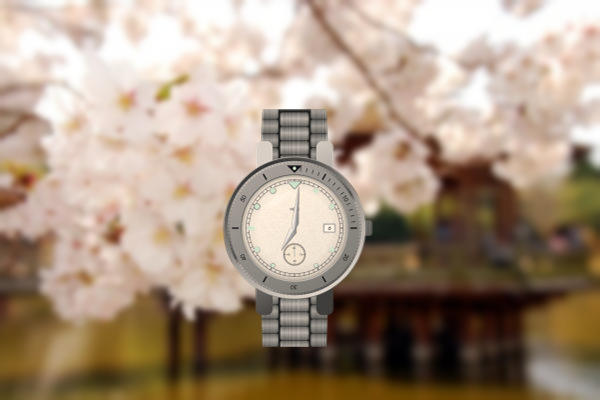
7:01
